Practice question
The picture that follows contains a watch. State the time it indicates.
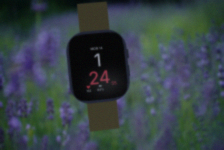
1:24
